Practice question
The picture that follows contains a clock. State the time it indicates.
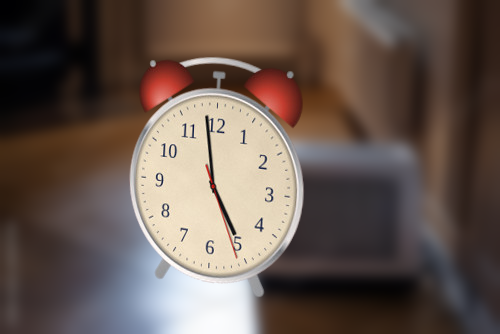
4:58:26
